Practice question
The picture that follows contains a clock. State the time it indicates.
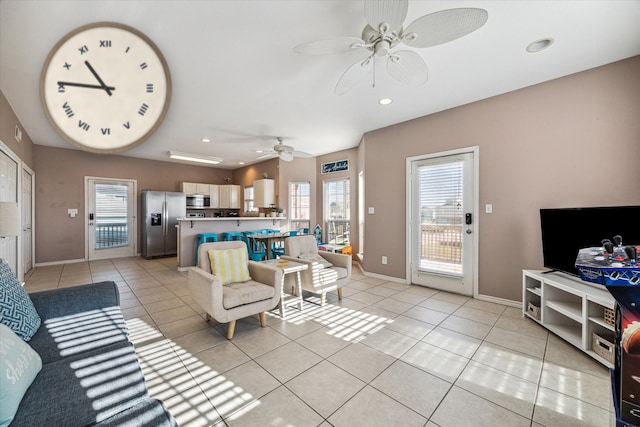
10:46
